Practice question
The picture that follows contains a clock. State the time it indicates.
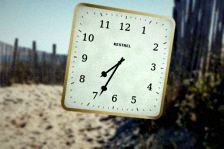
7:34
